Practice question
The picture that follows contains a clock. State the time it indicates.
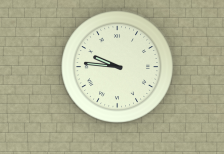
9:46
